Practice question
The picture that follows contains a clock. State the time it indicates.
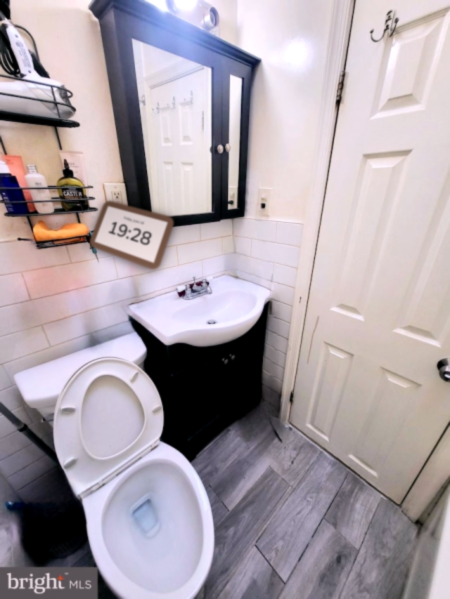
19:28
